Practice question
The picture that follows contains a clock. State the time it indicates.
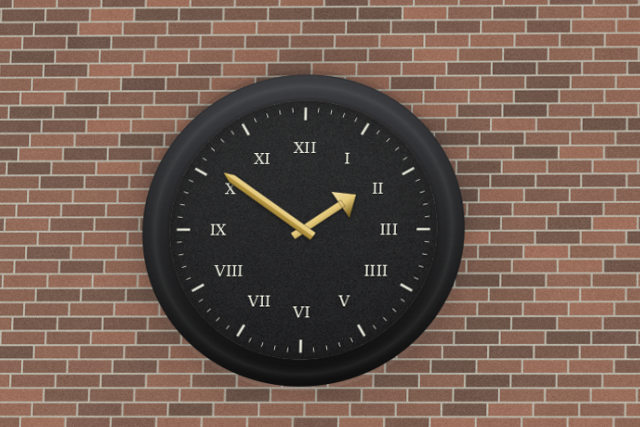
1:51
